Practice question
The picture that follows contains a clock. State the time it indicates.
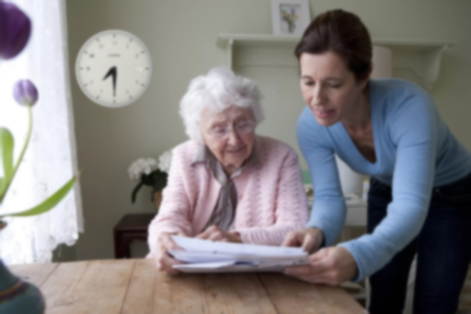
7:30
